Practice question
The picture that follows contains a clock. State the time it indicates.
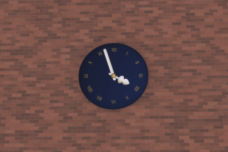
3:57
